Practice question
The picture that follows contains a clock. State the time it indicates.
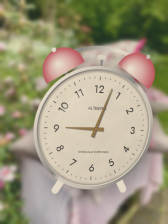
9:03
